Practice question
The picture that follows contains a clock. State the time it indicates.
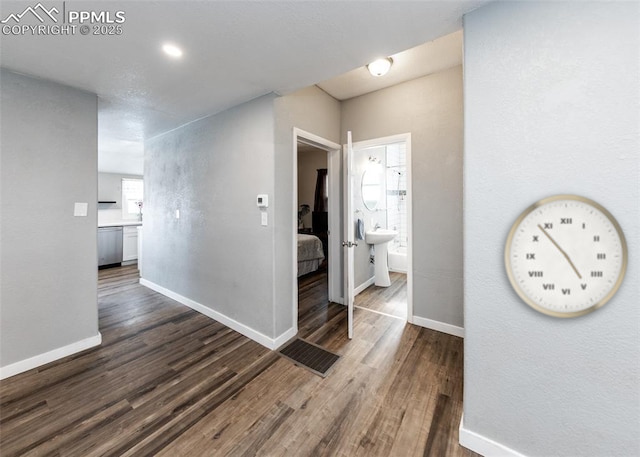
4:53
